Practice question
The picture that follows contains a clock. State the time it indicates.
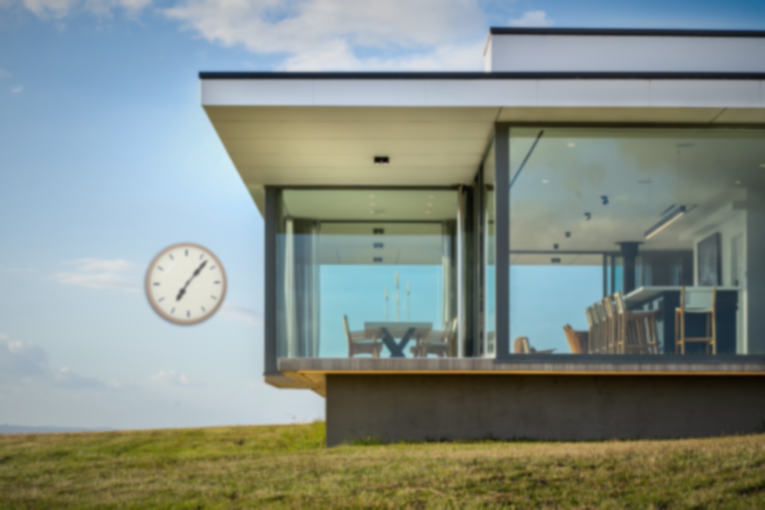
7:07
